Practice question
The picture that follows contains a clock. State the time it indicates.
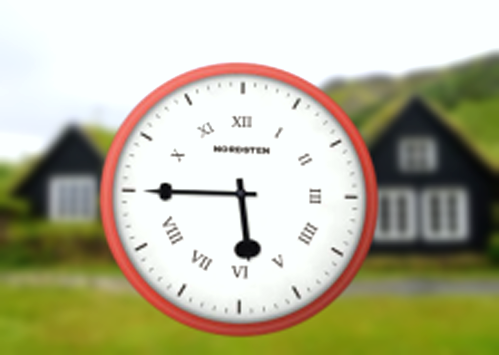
5:45
